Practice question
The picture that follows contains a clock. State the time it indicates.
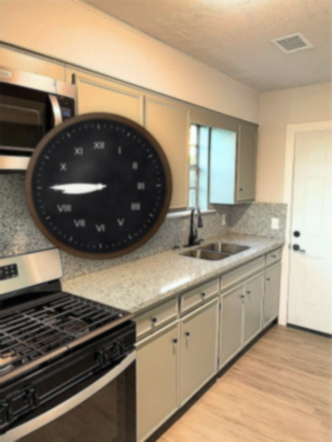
8:45
